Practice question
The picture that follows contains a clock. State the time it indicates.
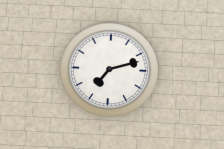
7:12
